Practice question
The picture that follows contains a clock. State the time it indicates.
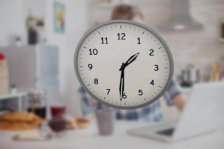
1:31
